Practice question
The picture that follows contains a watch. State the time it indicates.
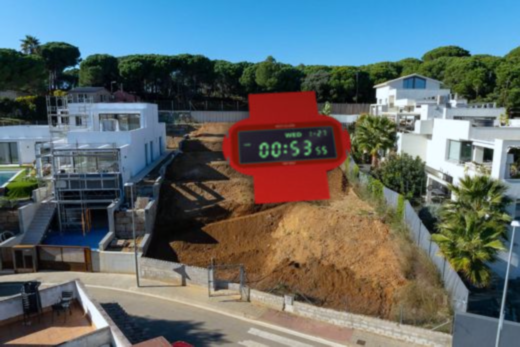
0:53
